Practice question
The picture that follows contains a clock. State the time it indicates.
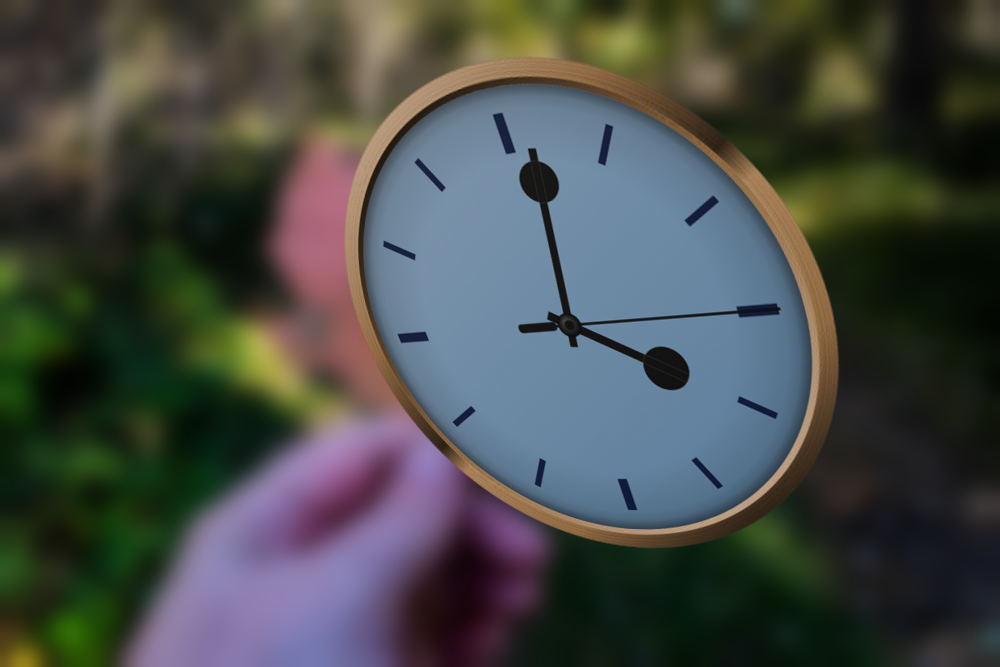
4:01:15
